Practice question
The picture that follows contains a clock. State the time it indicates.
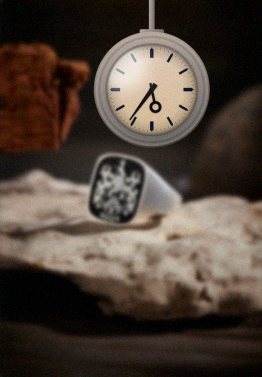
5:36
